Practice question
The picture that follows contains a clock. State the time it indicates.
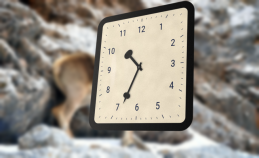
10:34
